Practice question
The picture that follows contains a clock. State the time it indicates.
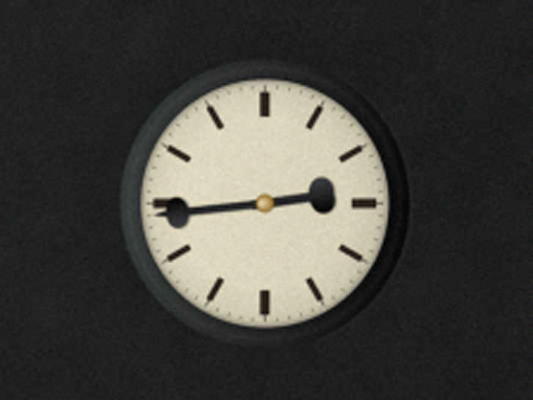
2:44
